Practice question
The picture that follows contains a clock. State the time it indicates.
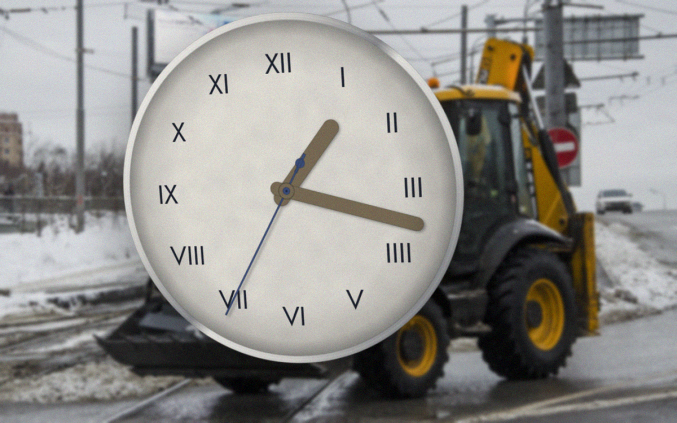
1:17:35
